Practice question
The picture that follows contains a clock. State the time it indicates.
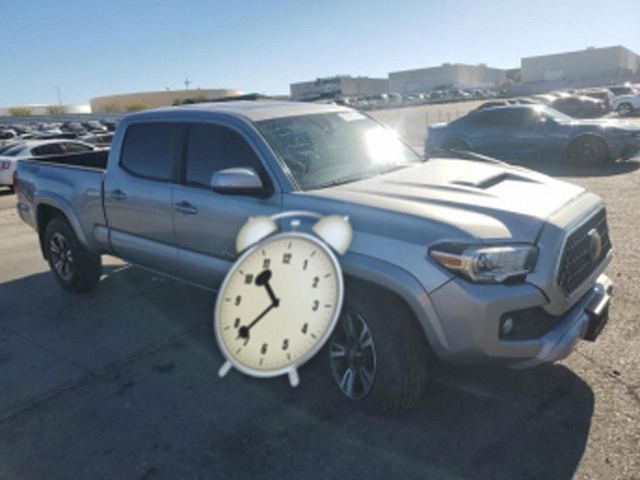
10:37
